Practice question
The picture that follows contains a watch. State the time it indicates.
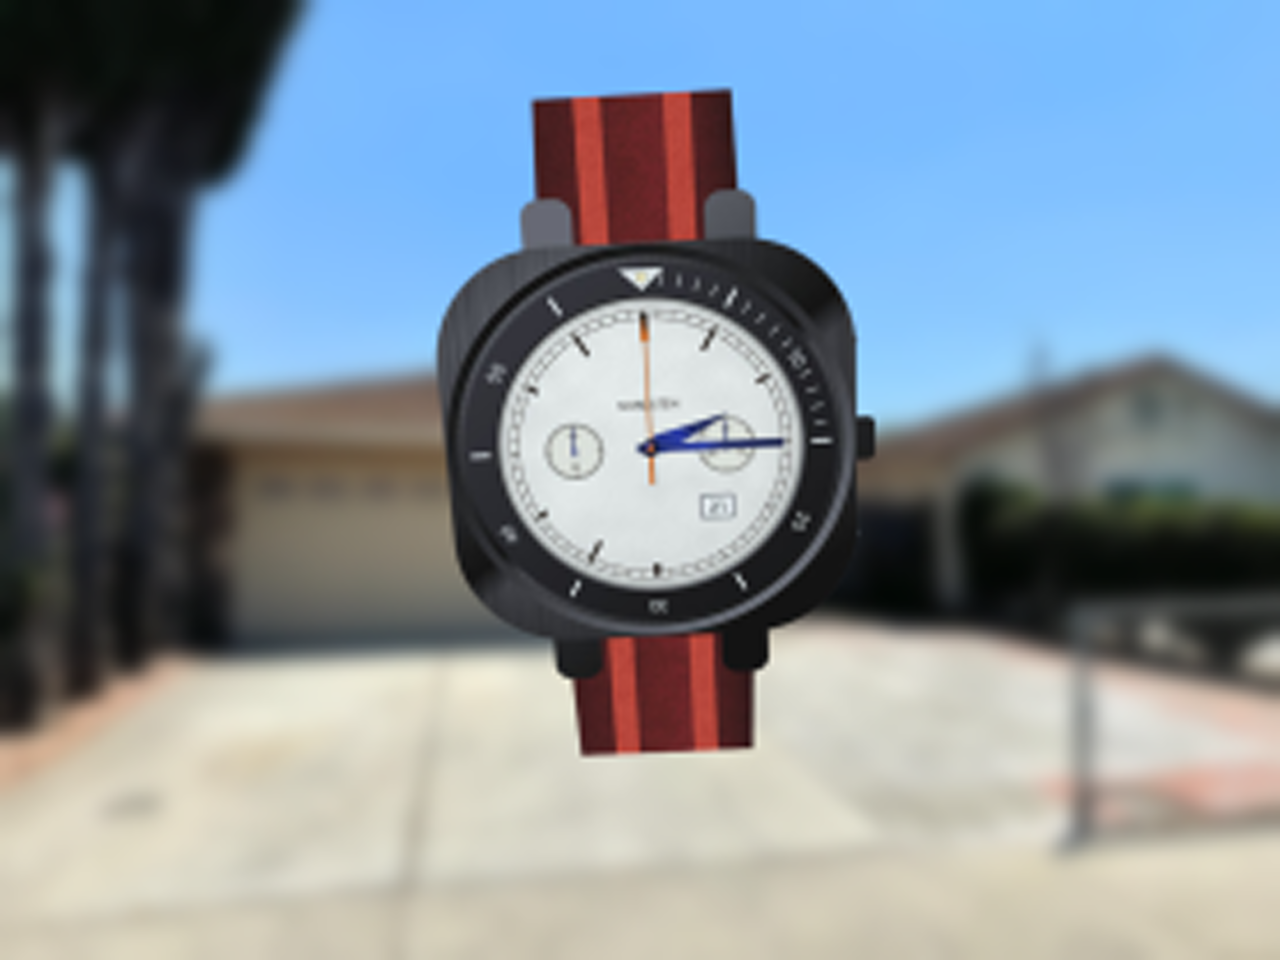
2:15
